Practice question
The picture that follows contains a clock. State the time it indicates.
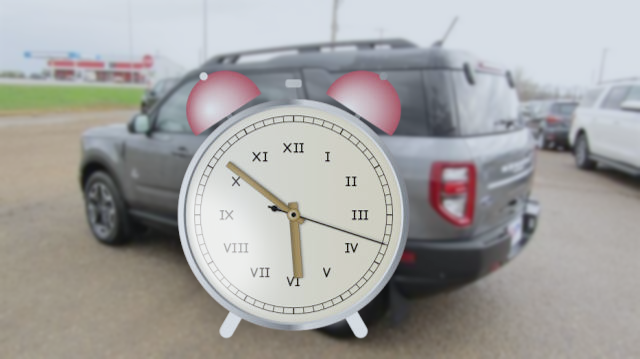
5:51:18
